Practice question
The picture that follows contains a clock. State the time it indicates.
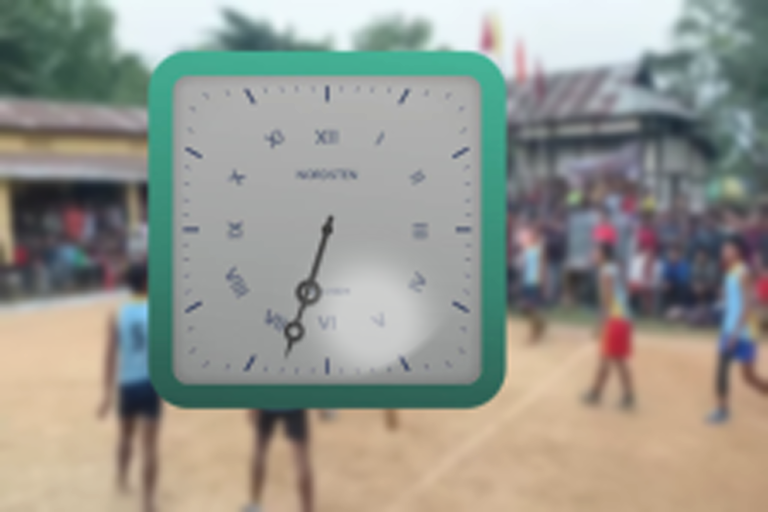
6:33
